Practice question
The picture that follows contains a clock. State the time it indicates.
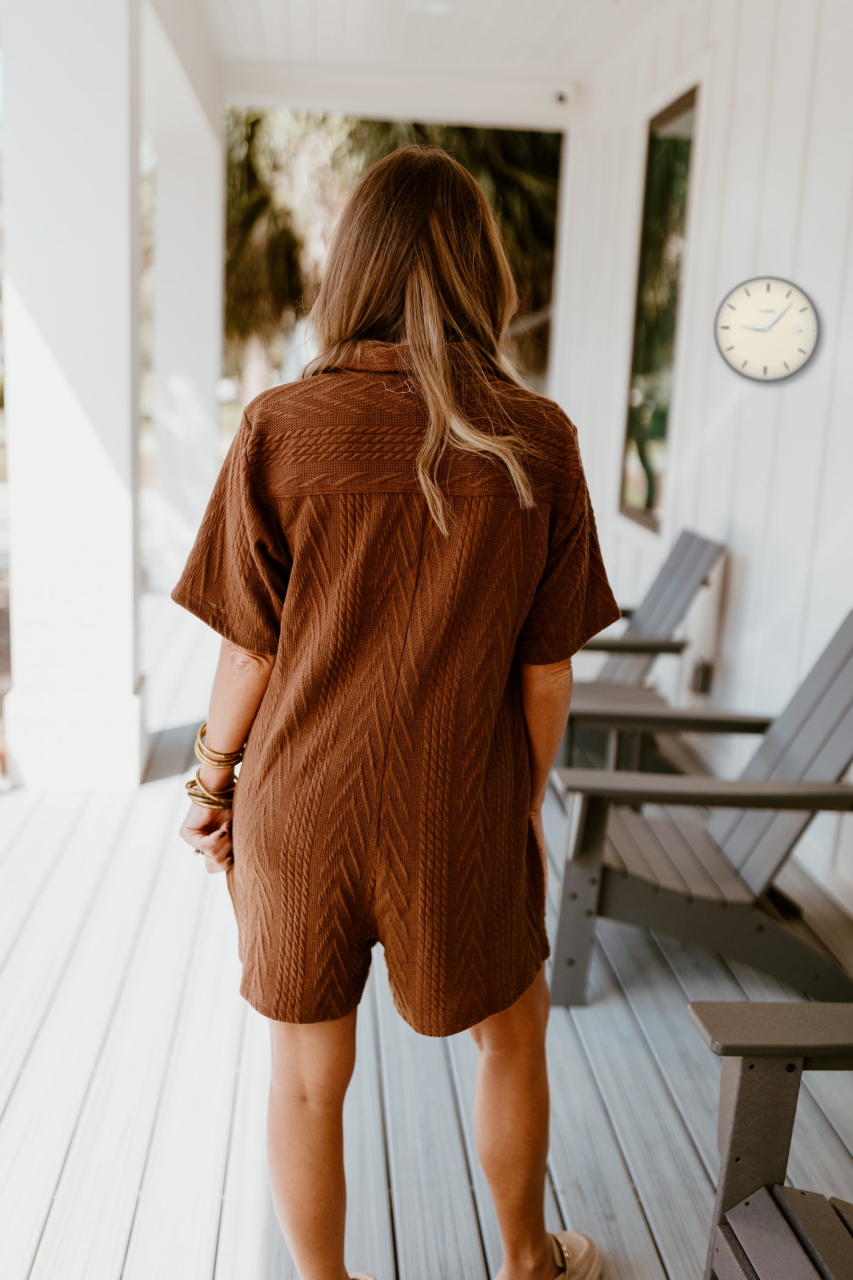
9:07
